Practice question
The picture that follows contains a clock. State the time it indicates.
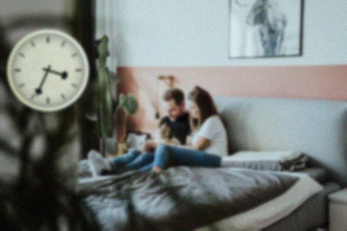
3:34
